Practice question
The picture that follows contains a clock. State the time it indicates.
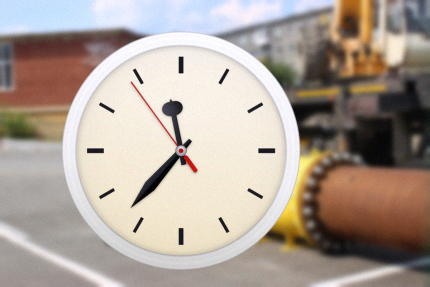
11:36:54
